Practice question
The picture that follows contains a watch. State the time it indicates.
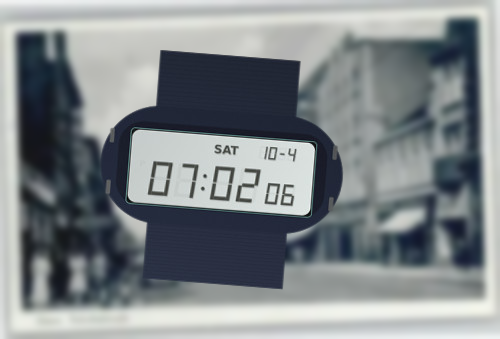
7:02:06
